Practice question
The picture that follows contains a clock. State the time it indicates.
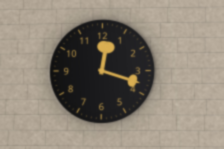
12:18
